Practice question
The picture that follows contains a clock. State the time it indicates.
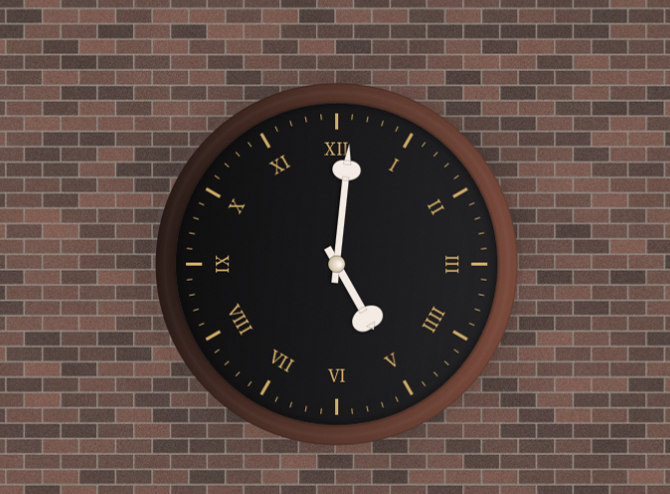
5:01
